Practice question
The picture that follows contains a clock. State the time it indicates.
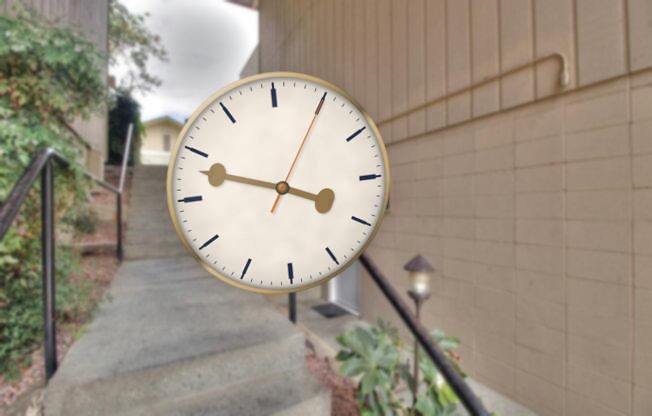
3:48:05
